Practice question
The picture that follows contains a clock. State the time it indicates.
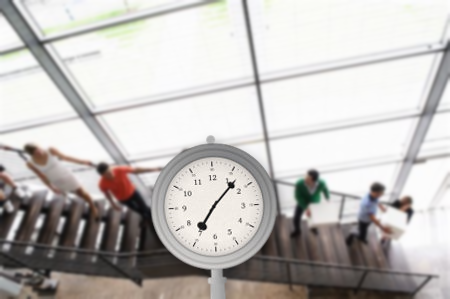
7:07
